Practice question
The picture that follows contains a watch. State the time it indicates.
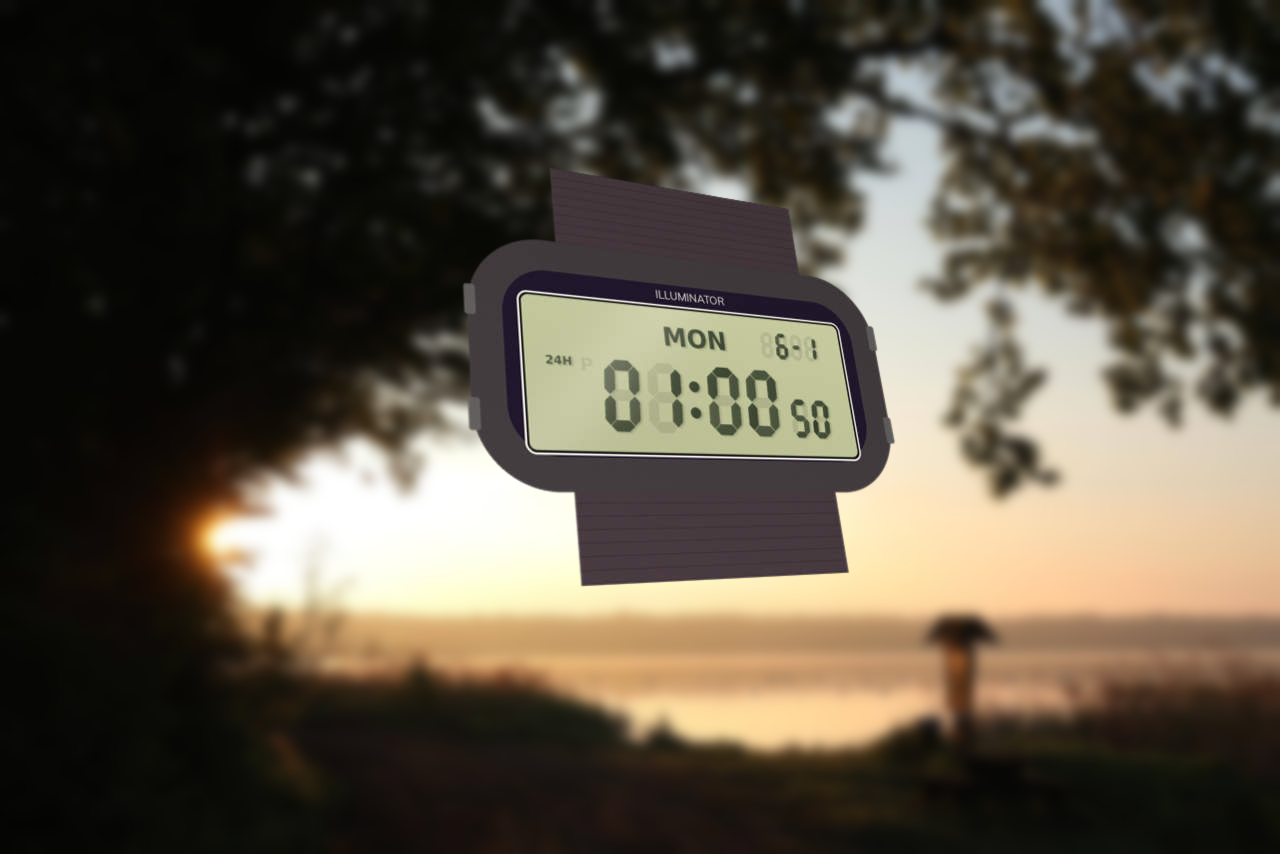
1:00:50
